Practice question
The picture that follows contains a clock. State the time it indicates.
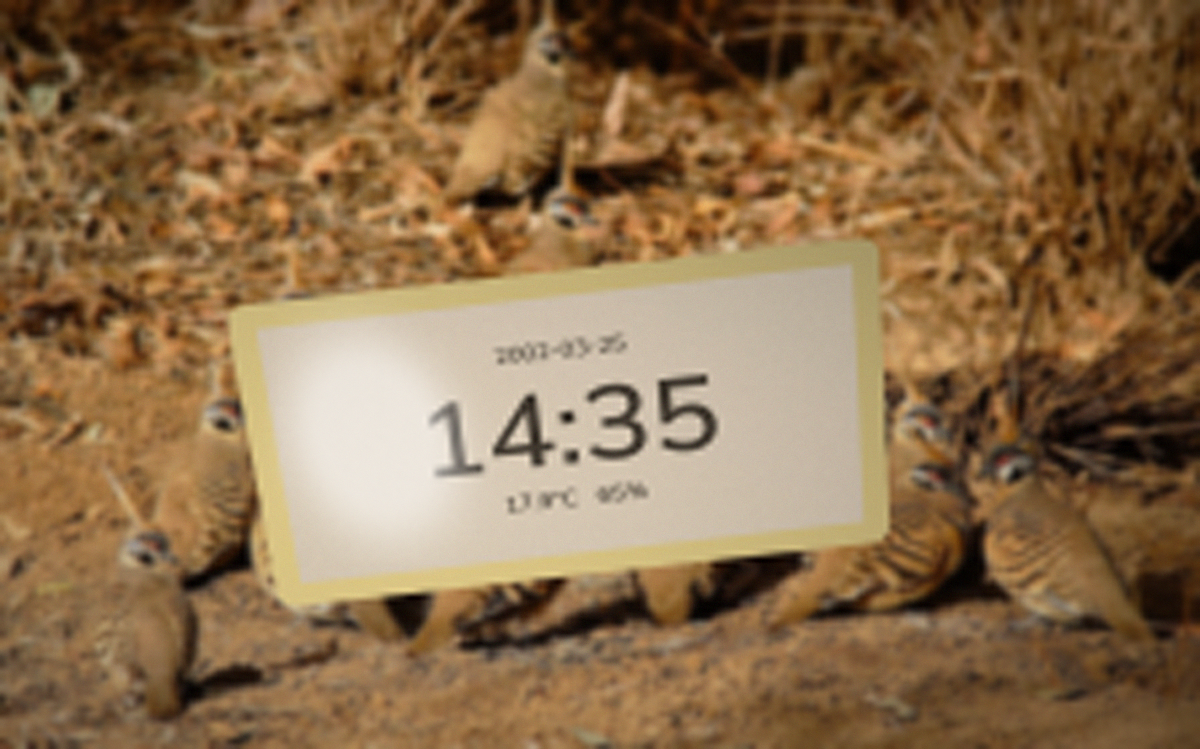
14:35
